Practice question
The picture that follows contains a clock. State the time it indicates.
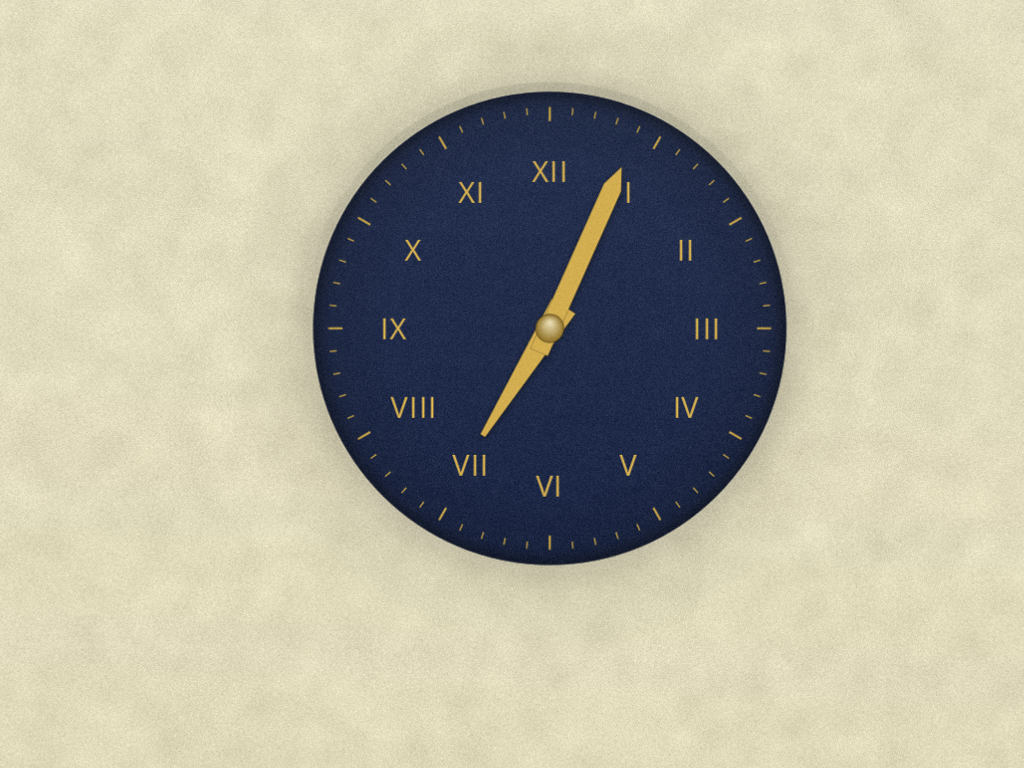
7:04
